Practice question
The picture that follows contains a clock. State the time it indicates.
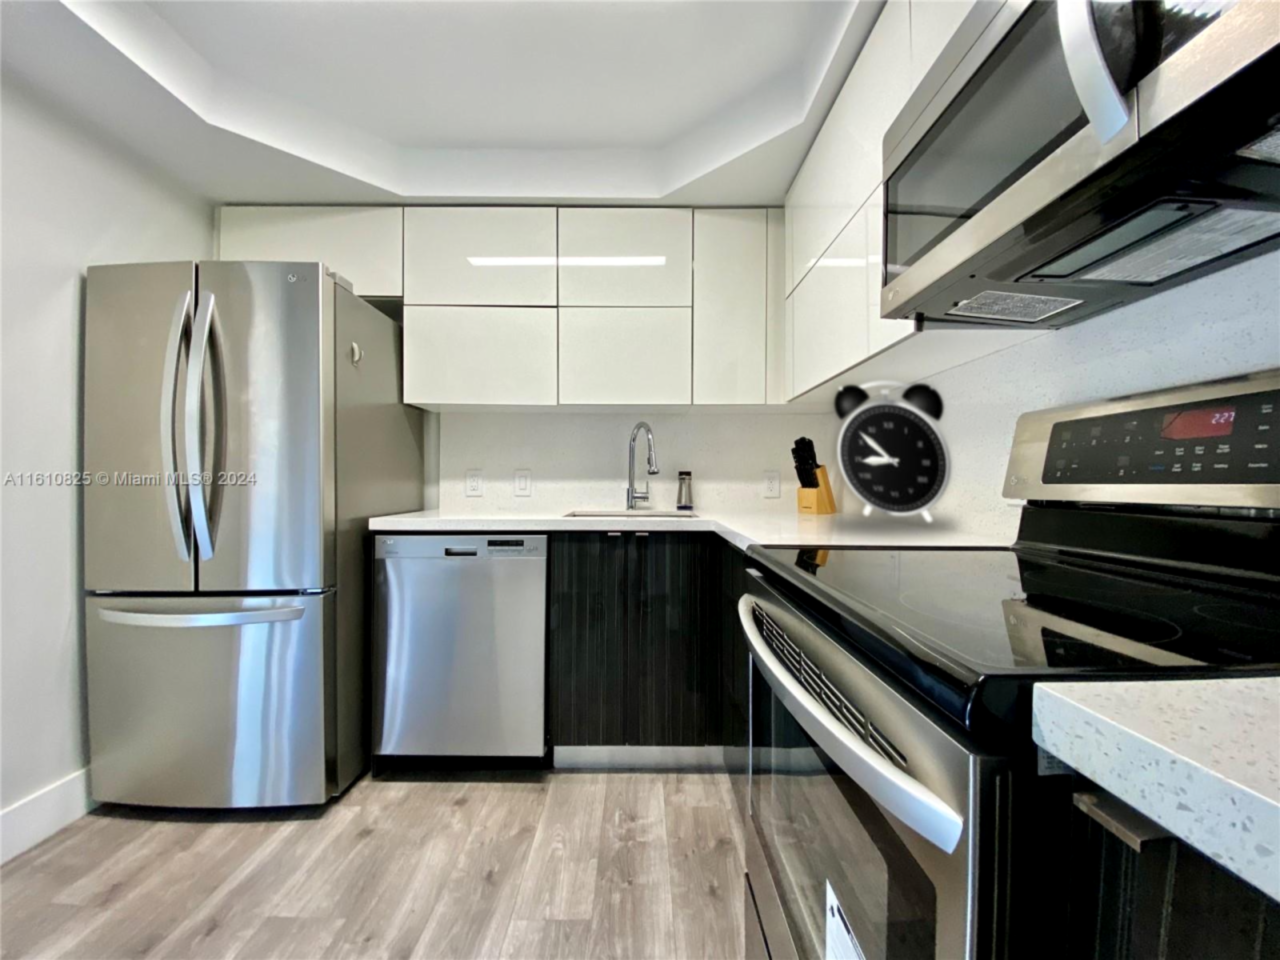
8:52
